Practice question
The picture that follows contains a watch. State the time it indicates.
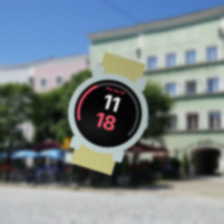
11:18
